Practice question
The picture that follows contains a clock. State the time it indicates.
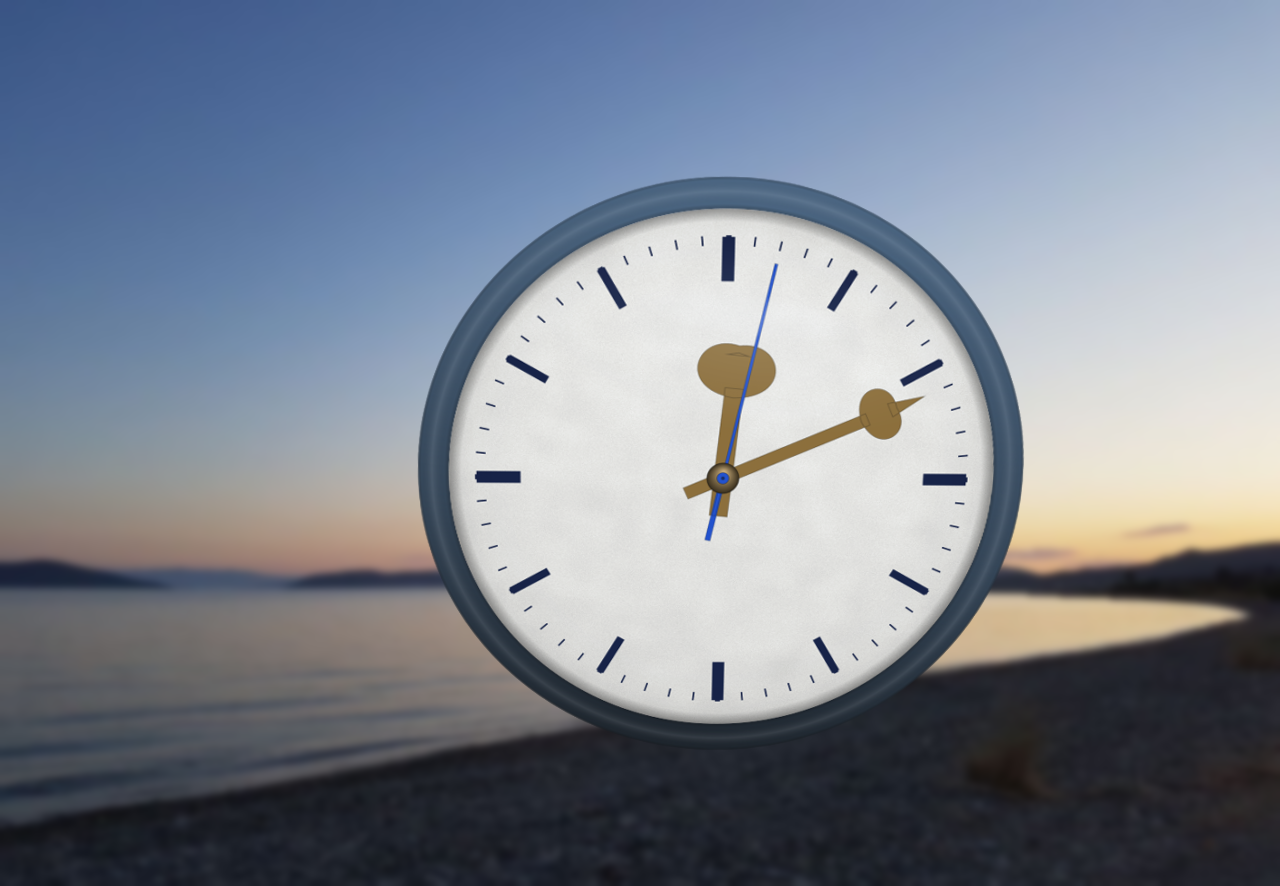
12:11:02
